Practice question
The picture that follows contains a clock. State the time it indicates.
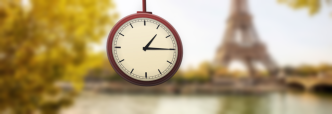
1:15
